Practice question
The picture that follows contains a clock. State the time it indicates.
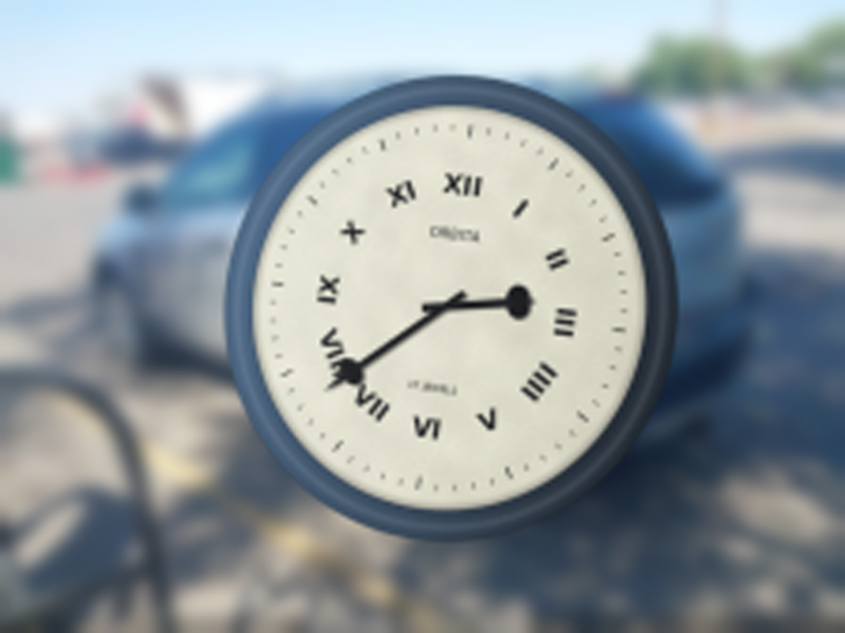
2:38
